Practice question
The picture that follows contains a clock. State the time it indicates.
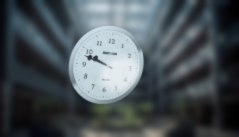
9:48
